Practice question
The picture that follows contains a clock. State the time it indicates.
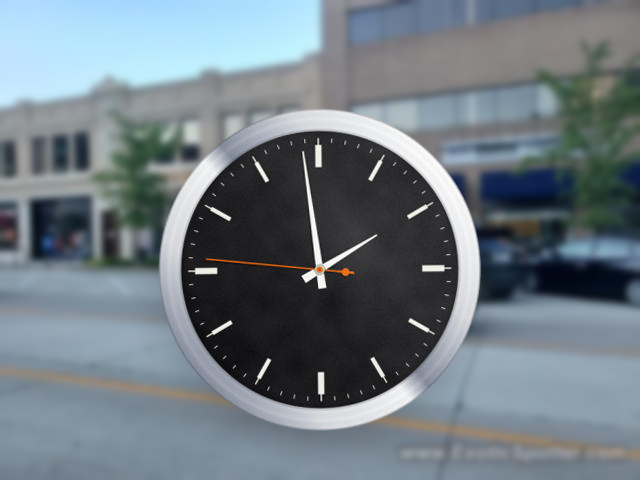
1:58:46
